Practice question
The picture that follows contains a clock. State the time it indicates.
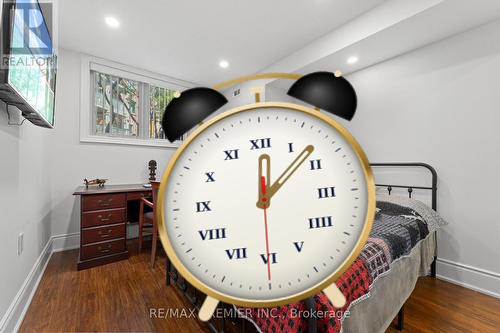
12:07:30
